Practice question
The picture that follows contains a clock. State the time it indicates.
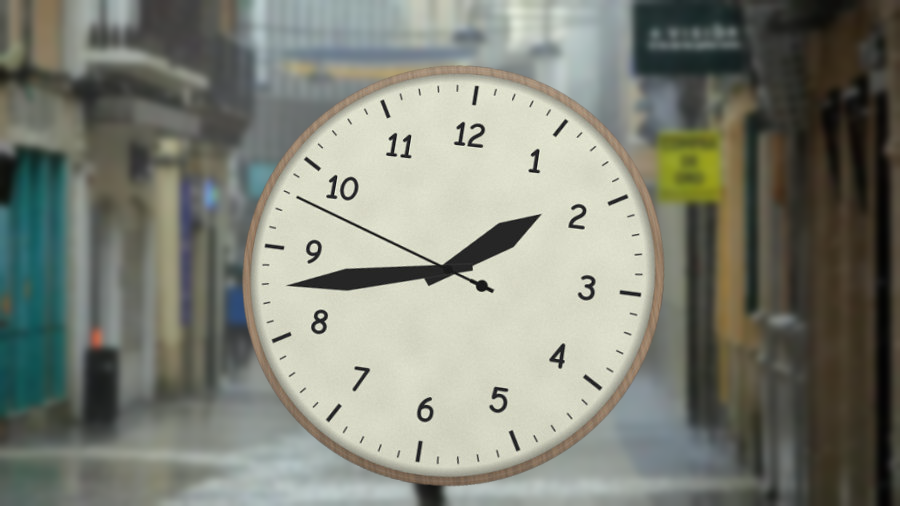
1:42:48
